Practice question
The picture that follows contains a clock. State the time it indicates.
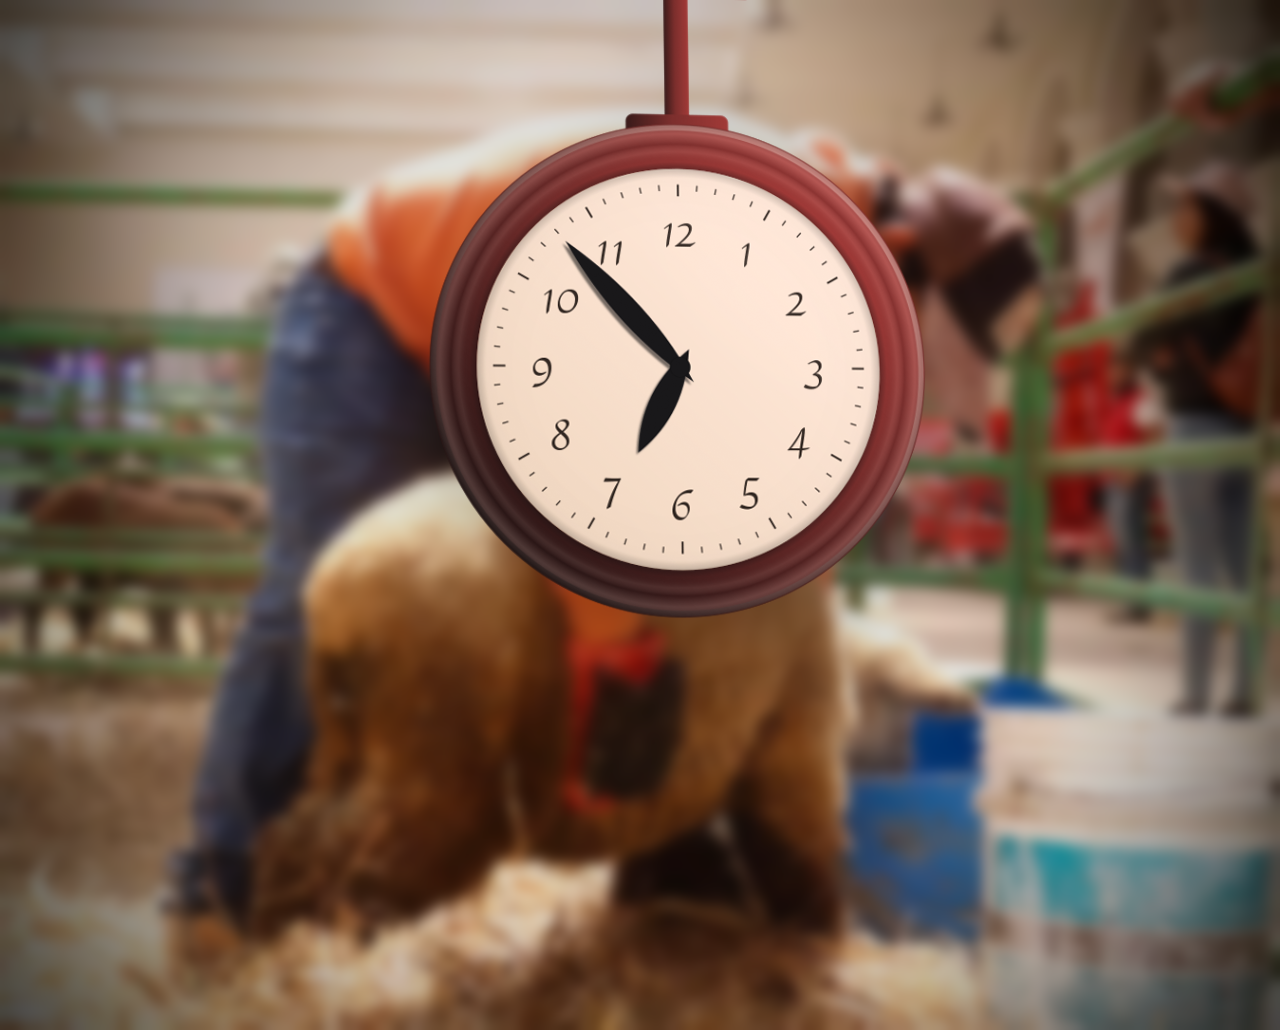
6:53
